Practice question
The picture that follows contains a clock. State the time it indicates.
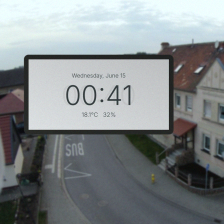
0:41
